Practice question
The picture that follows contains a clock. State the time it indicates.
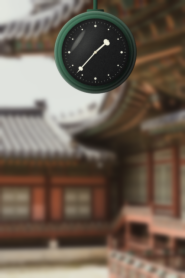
1:37
